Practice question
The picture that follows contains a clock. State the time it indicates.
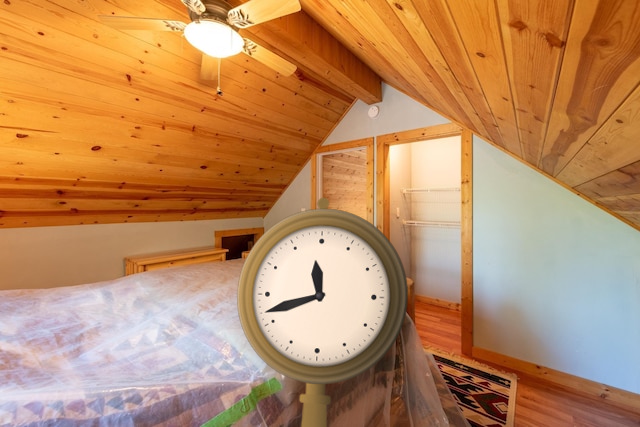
11:42
